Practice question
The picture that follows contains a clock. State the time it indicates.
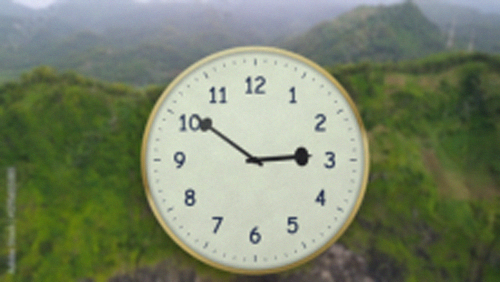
2:51
